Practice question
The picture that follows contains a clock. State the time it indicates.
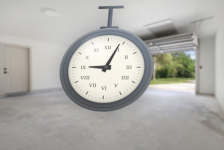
9:04
